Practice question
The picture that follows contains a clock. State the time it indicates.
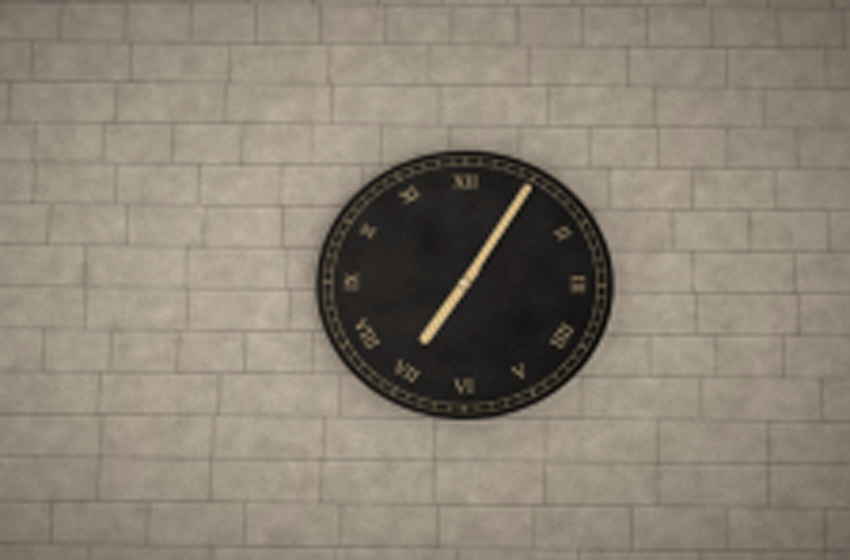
7:05
